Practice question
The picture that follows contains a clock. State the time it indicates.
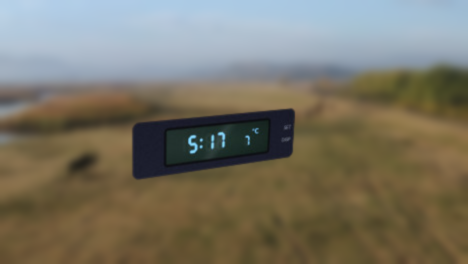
5:17
